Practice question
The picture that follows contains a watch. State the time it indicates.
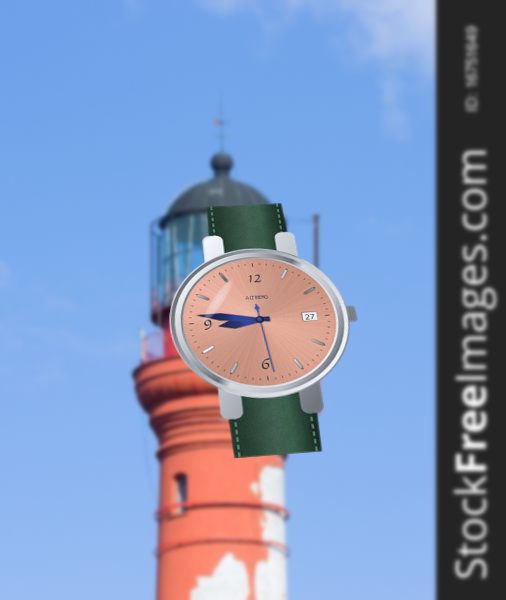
8:46:29
